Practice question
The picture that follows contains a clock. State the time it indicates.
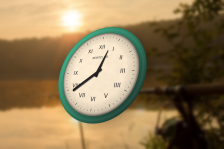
12:39
